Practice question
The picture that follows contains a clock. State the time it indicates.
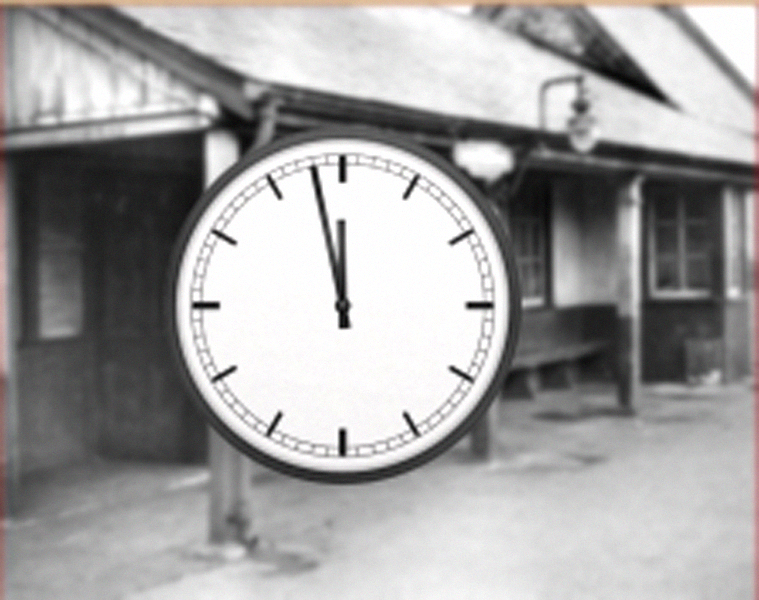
11:58
